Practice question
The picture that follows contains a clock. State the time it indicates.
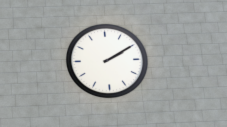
2:10
